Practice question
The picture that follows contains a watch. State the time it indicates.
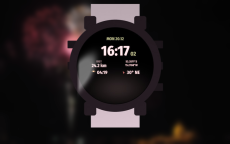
16:17
